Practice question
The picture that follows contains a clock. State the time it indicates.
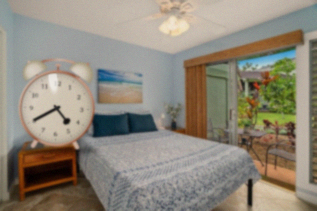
4:40
